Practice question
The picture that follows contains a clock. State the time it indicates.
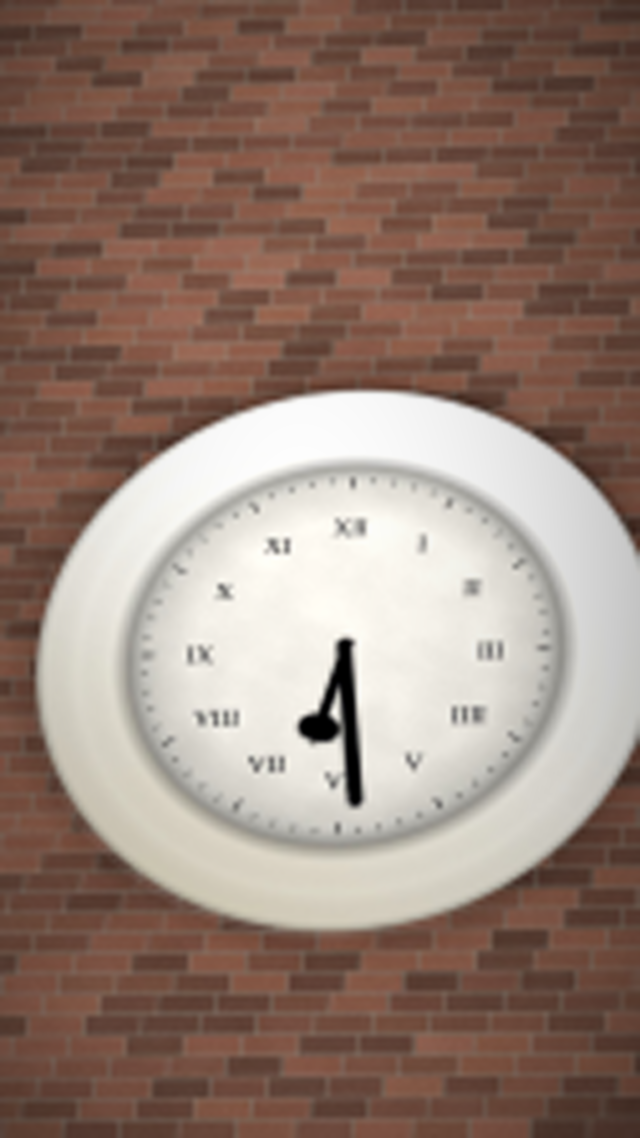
6:29
